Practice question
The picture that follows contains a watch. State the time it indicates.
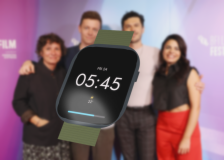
5:45
